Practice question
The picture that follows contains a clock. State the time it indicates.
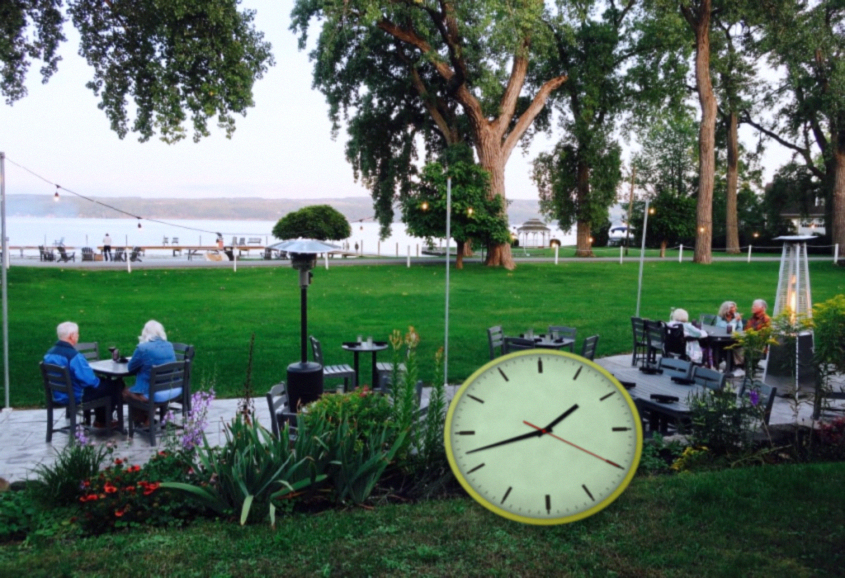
1:42:20
